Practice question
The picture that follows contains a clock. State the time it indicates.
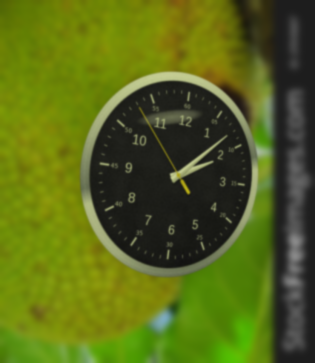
2:07:53
